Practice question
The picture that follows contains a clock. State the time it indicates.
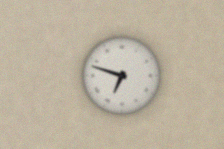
6:48
